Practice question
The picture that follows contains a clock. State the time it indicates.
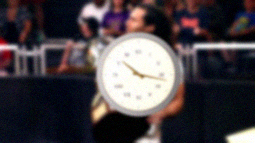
10:17
